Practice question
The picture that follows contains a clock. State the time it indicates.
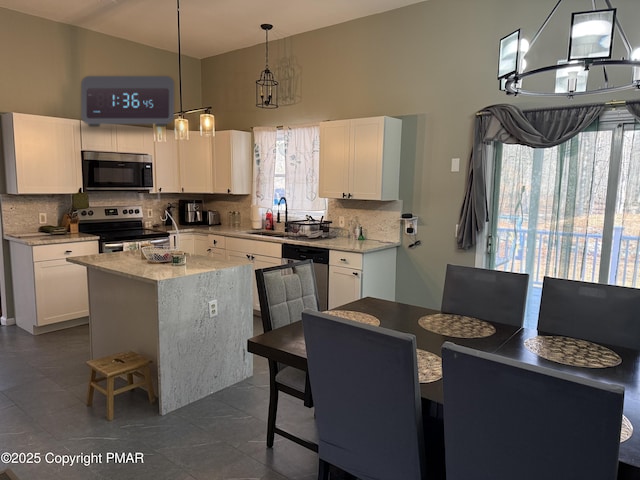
1:36
